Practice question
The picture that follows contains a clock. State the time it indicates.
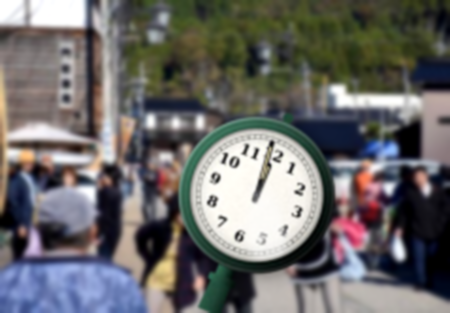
11:59
